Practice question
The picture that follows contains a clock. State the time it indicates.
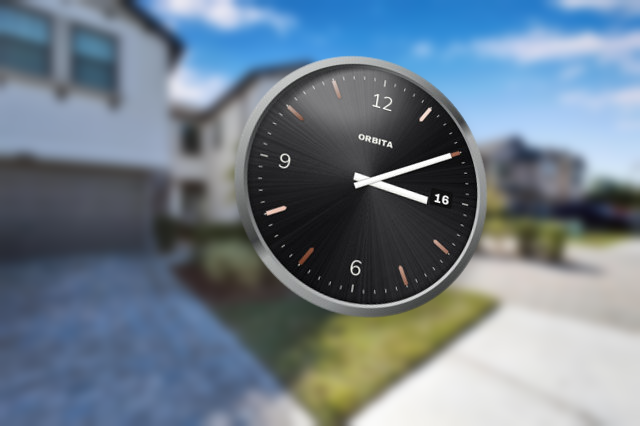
3:10
